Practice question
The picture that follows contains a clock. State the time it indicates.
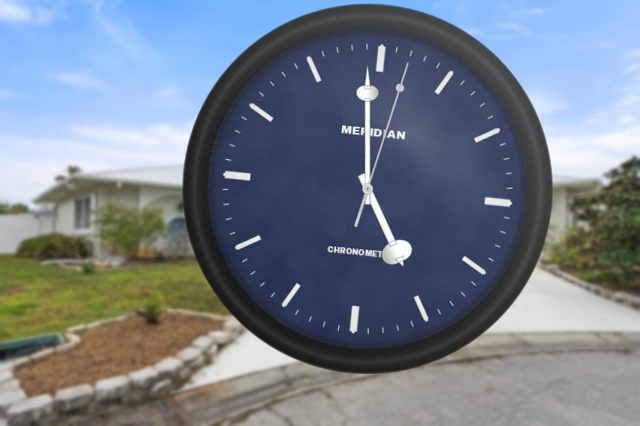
4:59:02
